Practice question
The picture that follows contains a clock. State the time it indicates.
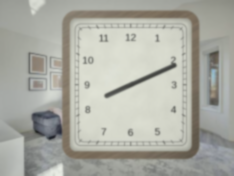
8:11
